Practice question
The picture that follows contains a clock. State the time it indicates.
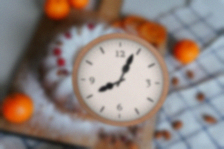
8:04
